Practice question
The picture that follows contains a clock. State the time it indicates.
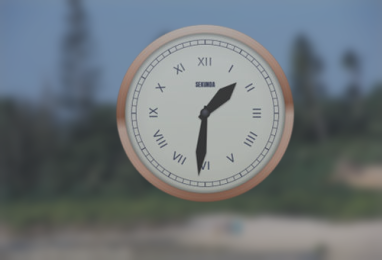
1:31
